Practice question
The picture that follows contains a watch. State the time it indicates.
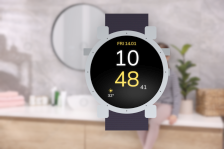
10:48
